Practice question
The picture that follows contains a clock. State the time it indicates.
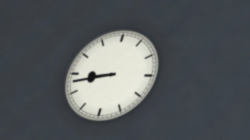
8:43
